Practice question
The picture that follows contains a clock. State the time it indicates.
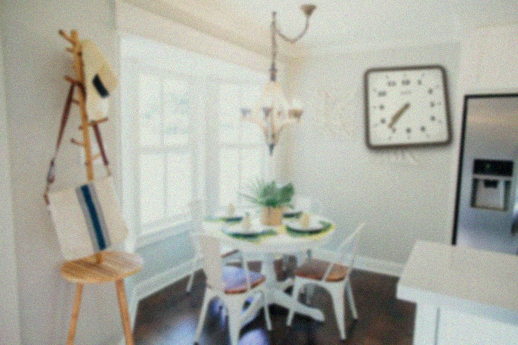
7:37
